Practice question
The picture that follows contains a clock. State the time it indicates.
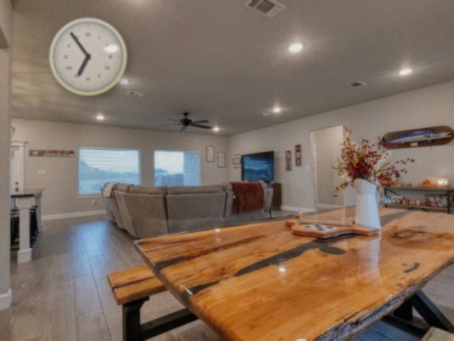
6:54
